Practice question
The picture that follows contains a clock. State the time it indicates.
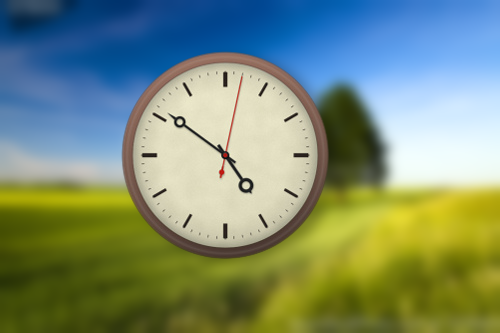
4:51:02
